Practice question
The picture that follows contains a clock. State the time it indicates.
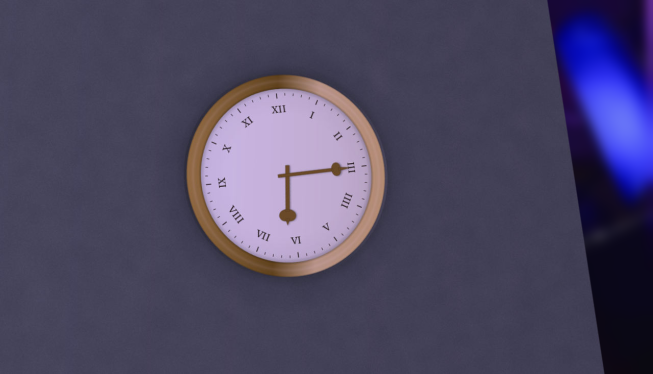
6:15
